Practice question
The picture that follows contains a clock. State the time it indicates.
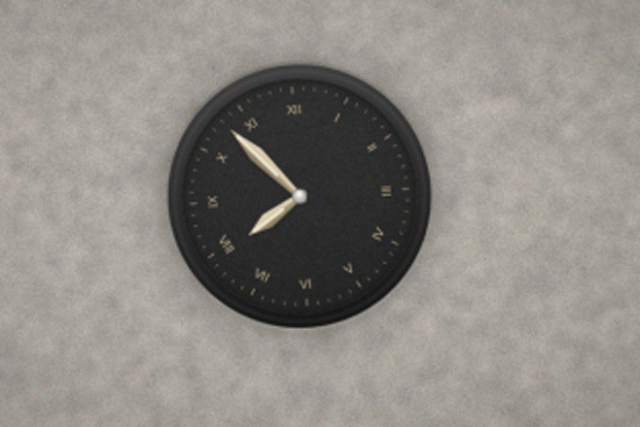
7:53
